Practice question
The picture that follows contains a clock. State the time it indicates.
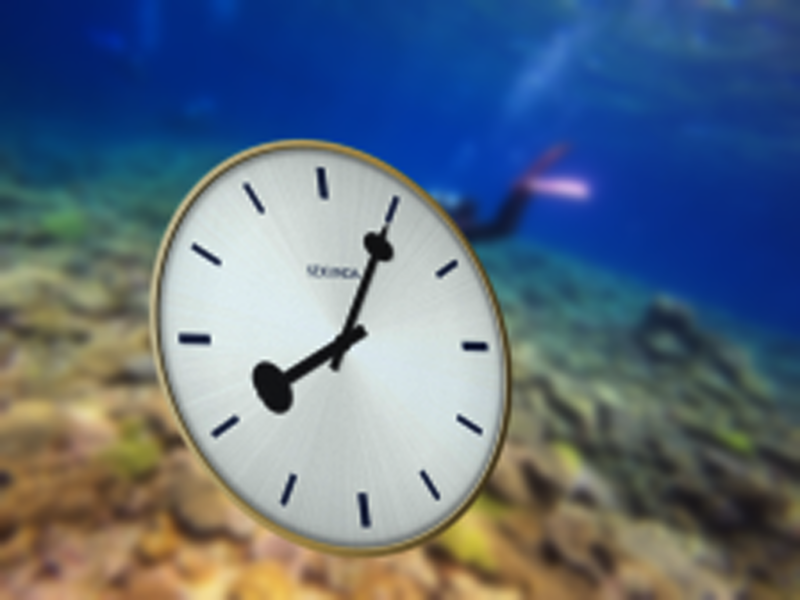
8:05
